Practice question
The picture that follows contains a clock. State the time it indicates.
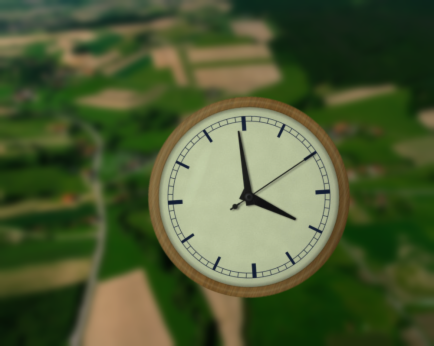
3:59:10
